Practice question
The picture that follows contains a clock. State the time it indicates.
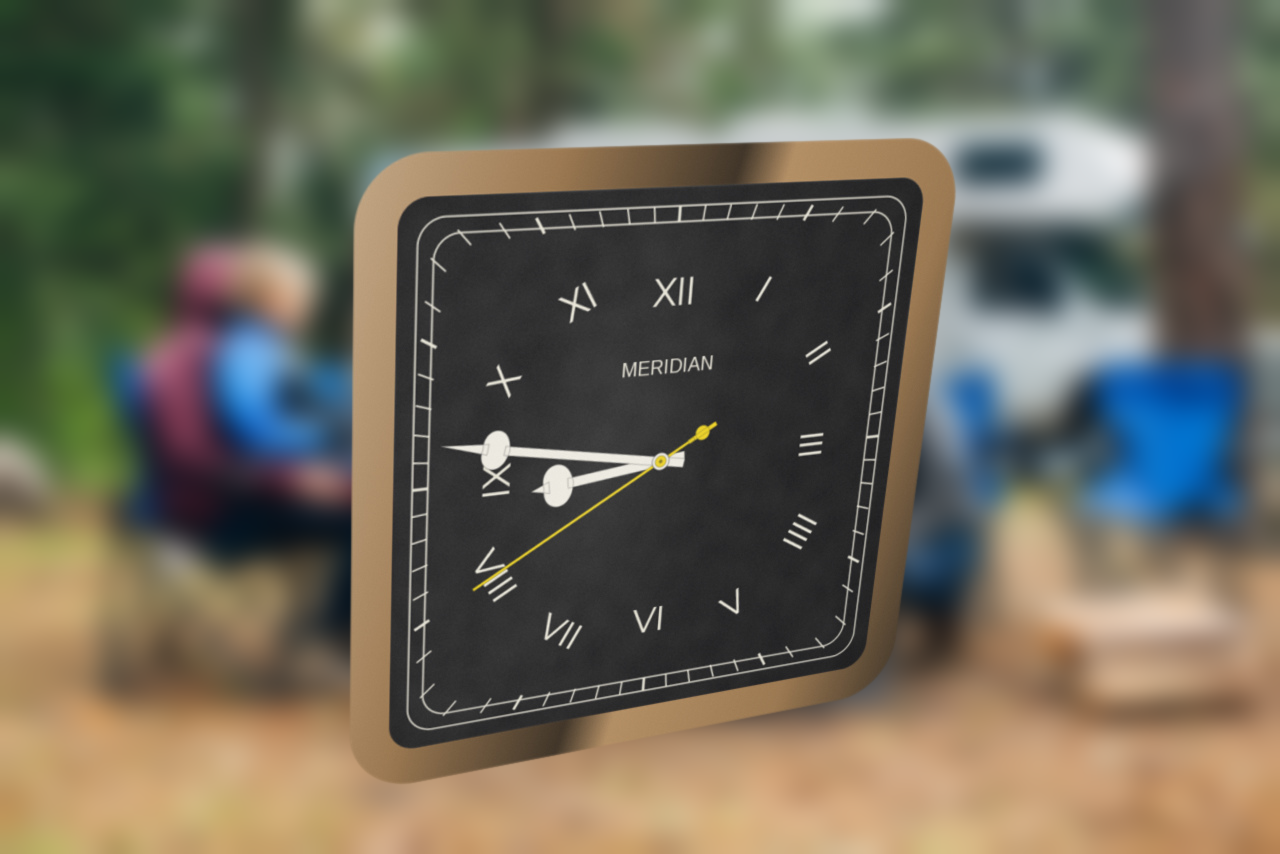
8:46:40
